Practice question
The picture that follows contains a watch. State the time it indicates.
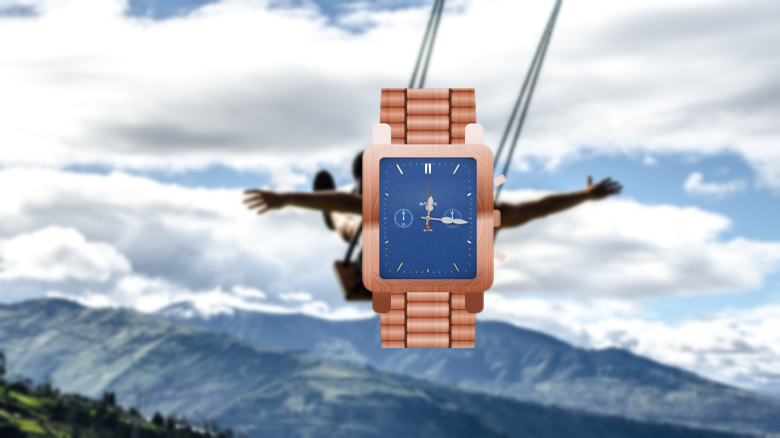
12:16
